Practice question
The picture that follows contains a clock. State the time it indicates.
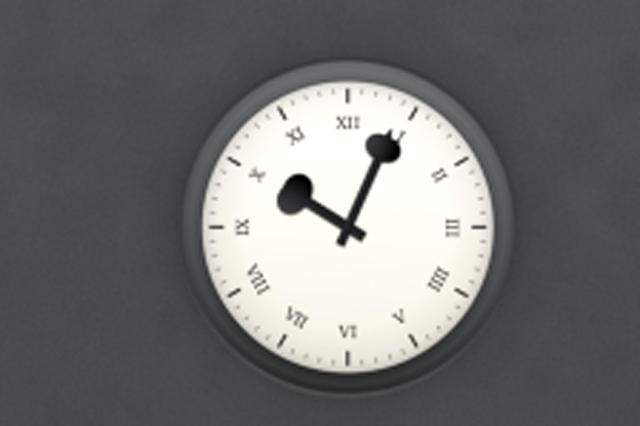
10:04
